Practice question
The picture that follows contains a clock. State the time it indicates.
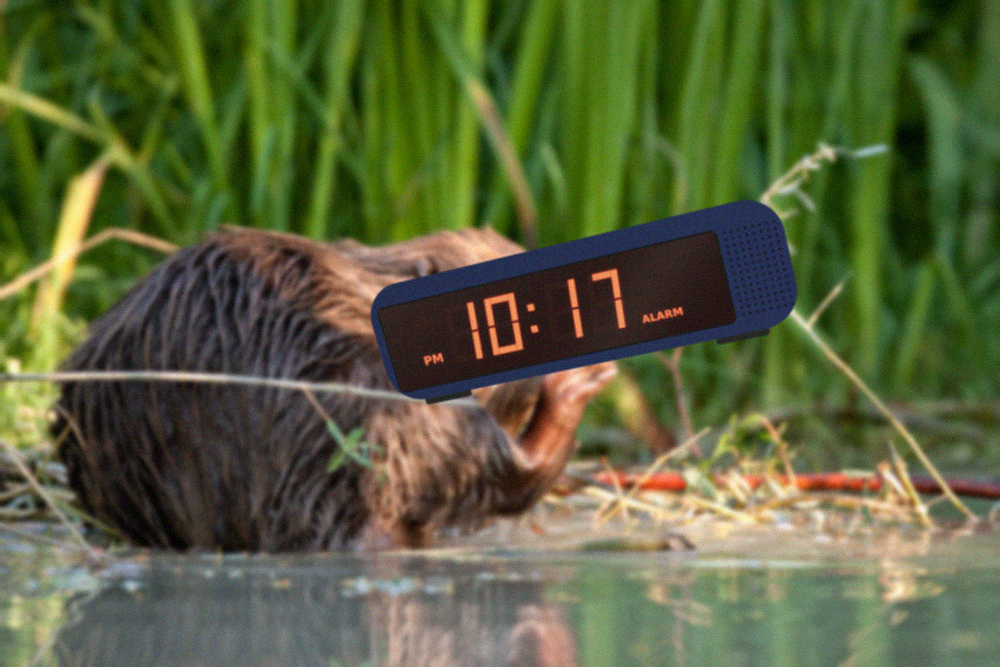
10:17
